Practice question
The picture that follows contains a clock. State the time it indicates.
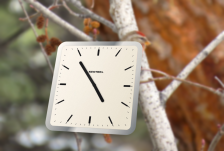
4:54
